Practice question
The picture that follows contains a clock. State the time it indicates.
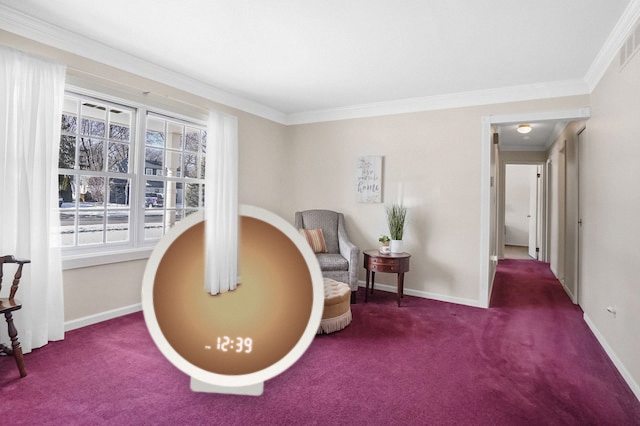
12:39
